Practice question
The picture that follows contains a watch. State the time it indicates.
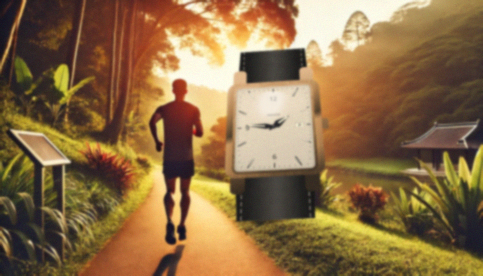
1:46
